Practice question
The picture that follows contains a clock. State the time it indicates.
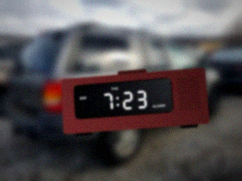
7:23
